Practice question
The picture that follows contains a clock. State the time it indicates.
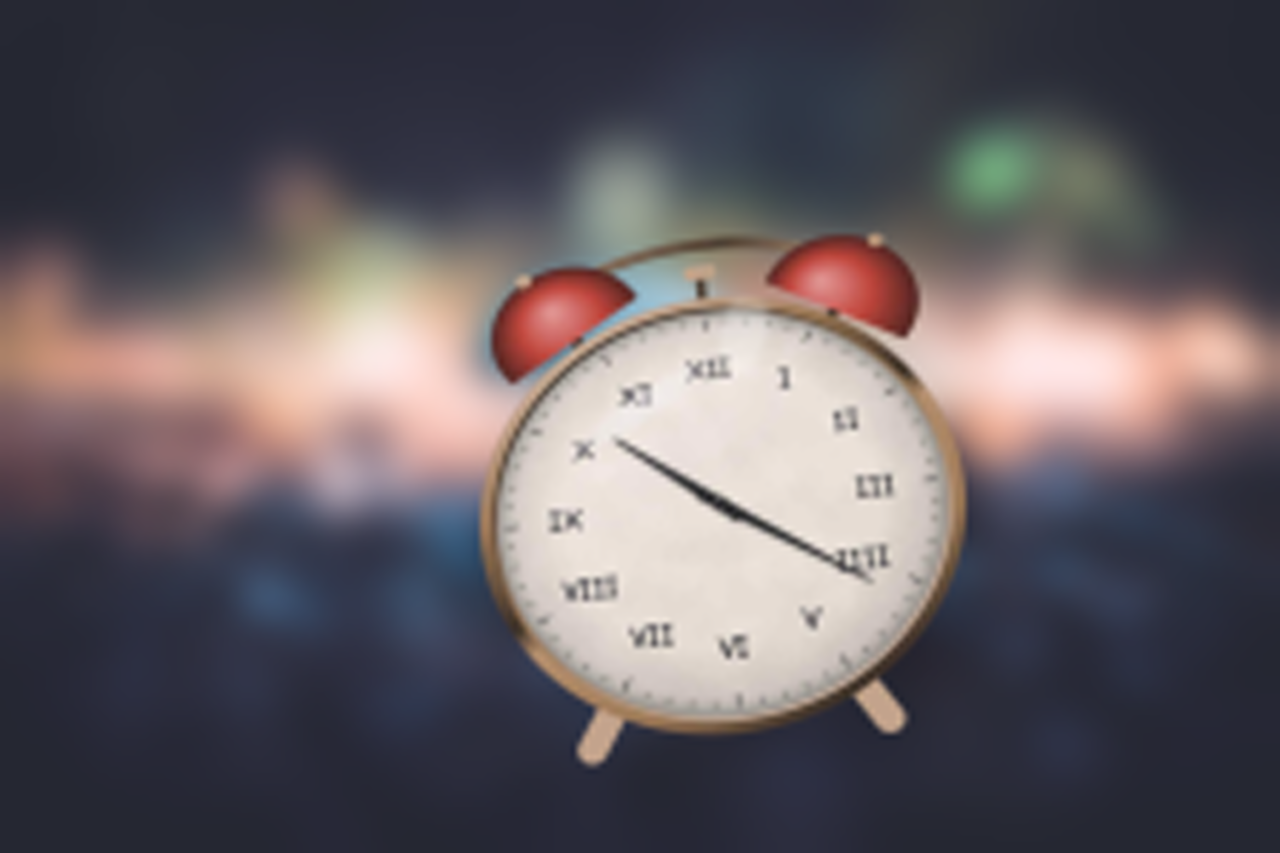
10:21
